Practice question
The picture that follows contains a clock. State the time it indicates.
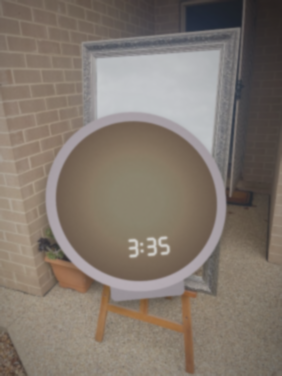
3:35
